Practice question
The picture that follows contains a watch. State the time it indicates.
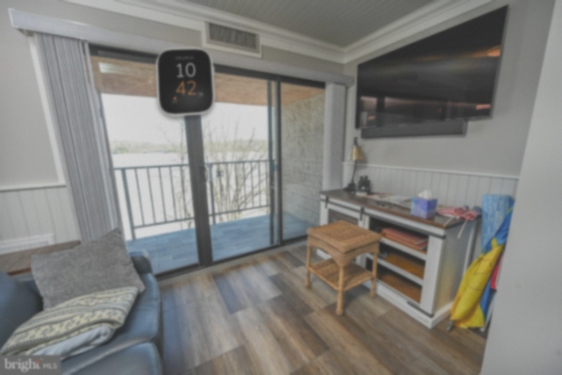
10:42
